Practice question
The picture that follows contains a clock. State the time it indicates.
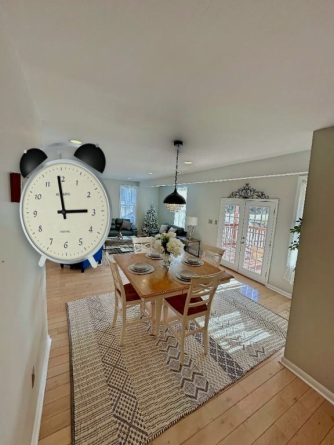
2:59
